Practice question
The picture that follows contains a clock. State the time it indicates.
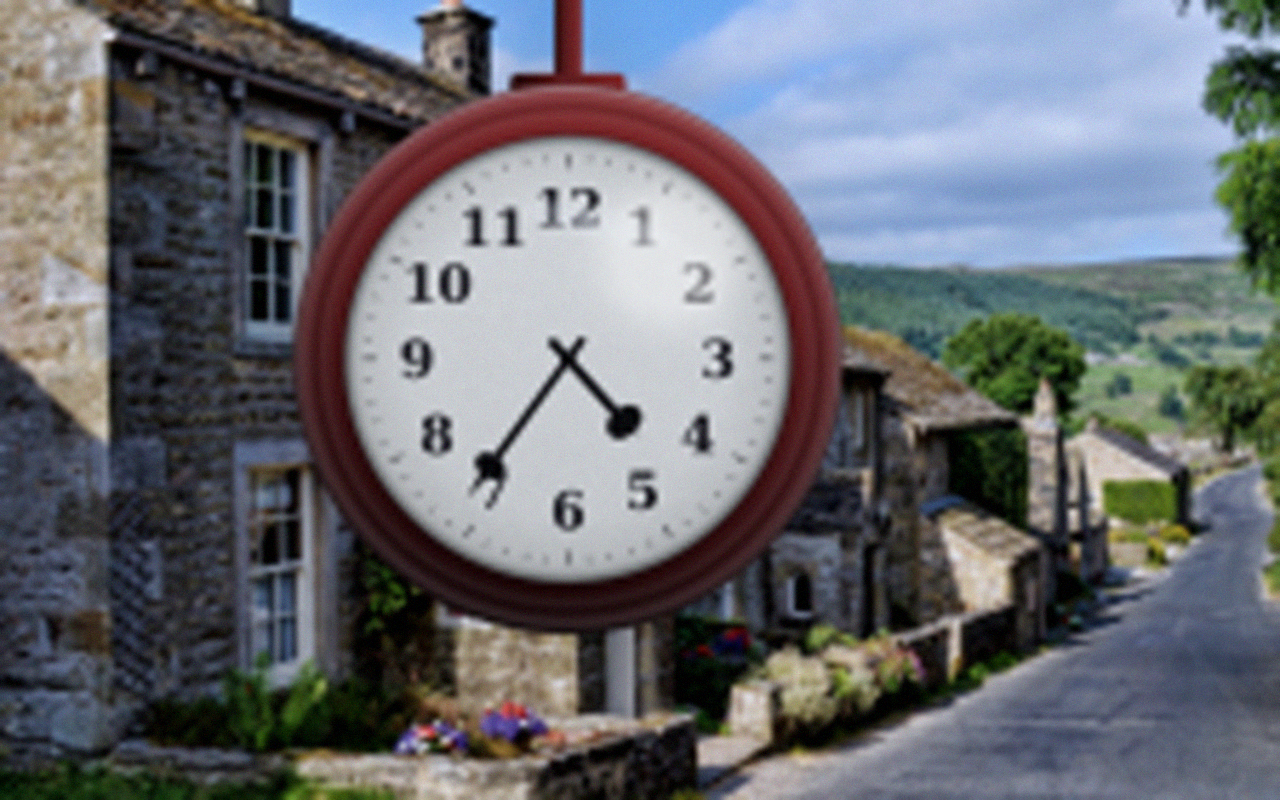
4:36
